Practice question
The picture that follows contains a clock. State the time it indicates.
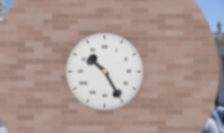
10:25
